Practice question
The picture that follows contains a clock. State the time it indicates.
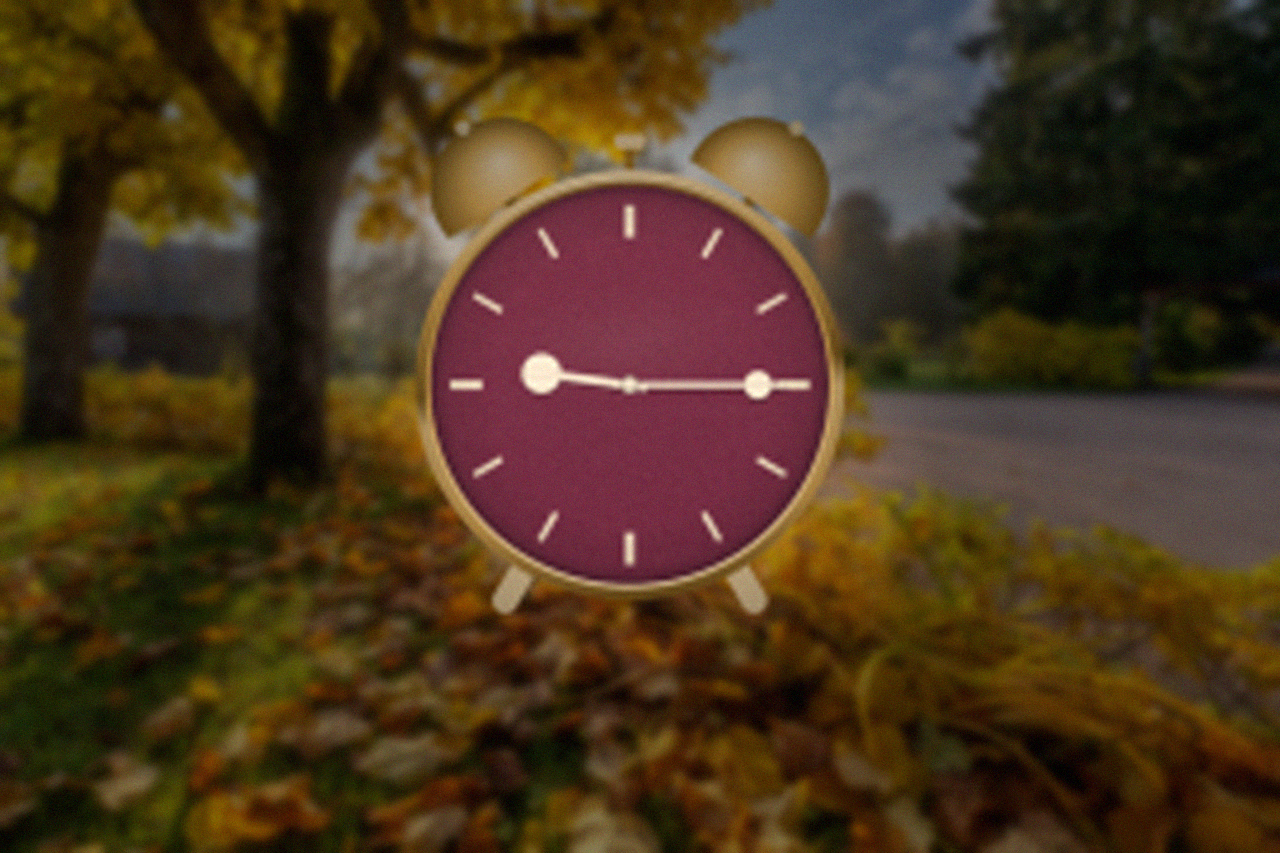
9:15
